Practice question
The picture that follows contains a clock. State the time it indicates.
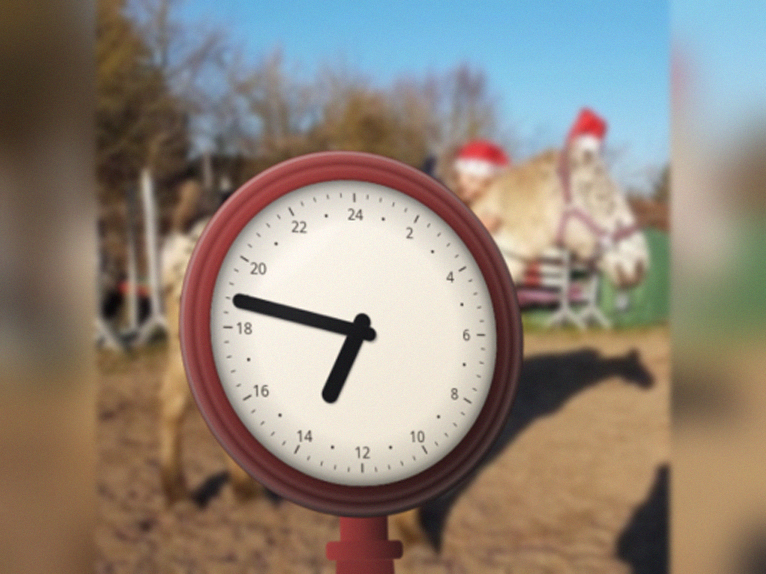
13:47
